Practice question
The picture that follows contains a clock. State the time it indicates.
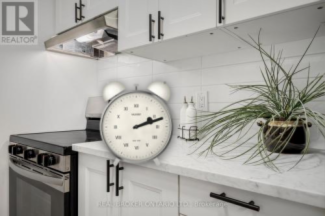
2:12
